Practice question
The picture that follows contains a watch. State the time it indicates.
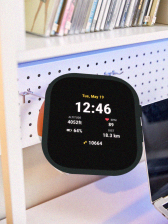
12:46
